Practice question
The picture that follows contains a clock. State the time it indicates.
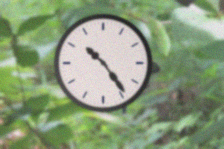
10:24
